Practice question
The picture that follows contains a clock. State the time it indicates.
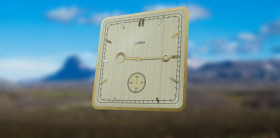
9:15
